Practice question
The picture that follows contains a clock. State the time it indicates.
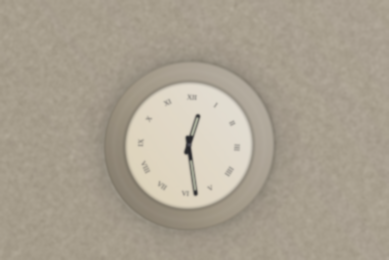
12:28
